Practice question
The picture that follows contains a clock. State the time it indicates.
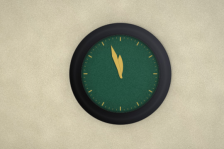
11:57
